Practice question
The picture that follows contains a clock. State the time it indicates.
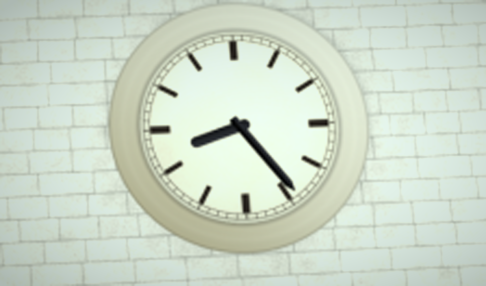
8:24
